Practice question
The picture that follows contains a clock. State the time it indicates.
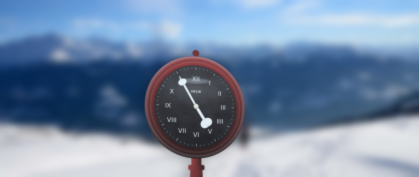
4:55
